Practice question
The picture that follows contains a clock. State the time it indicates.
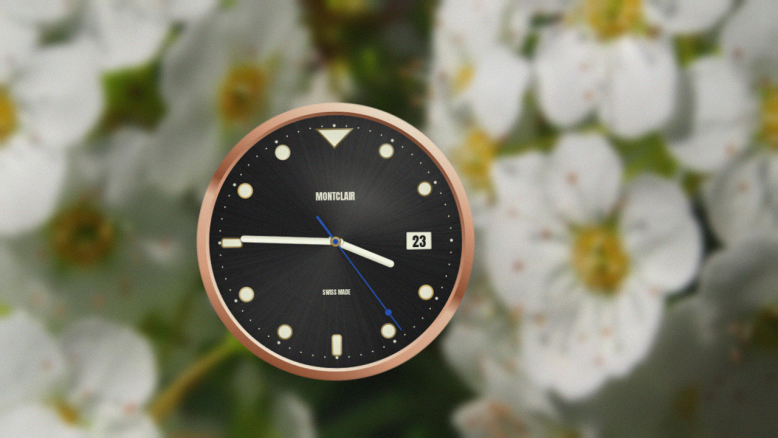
3:45:24
